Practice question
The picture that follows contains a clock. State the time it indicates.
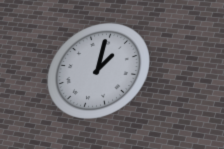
12:59
